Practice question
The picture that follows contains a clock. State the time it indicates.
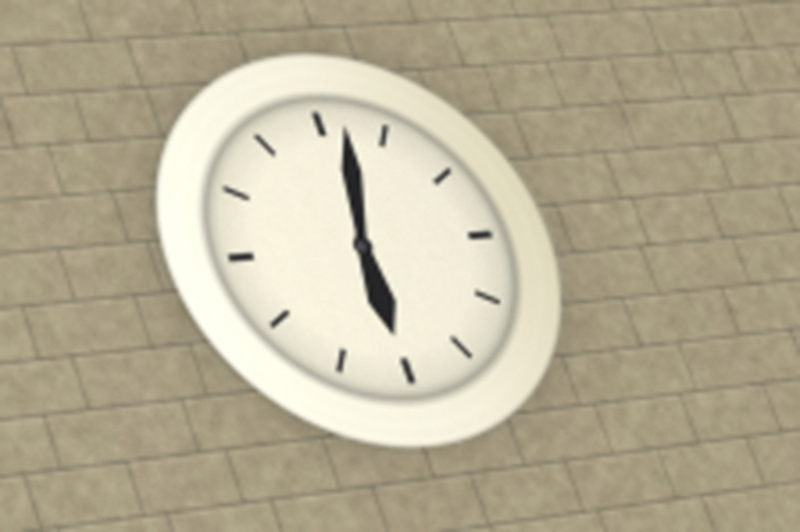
6:02
